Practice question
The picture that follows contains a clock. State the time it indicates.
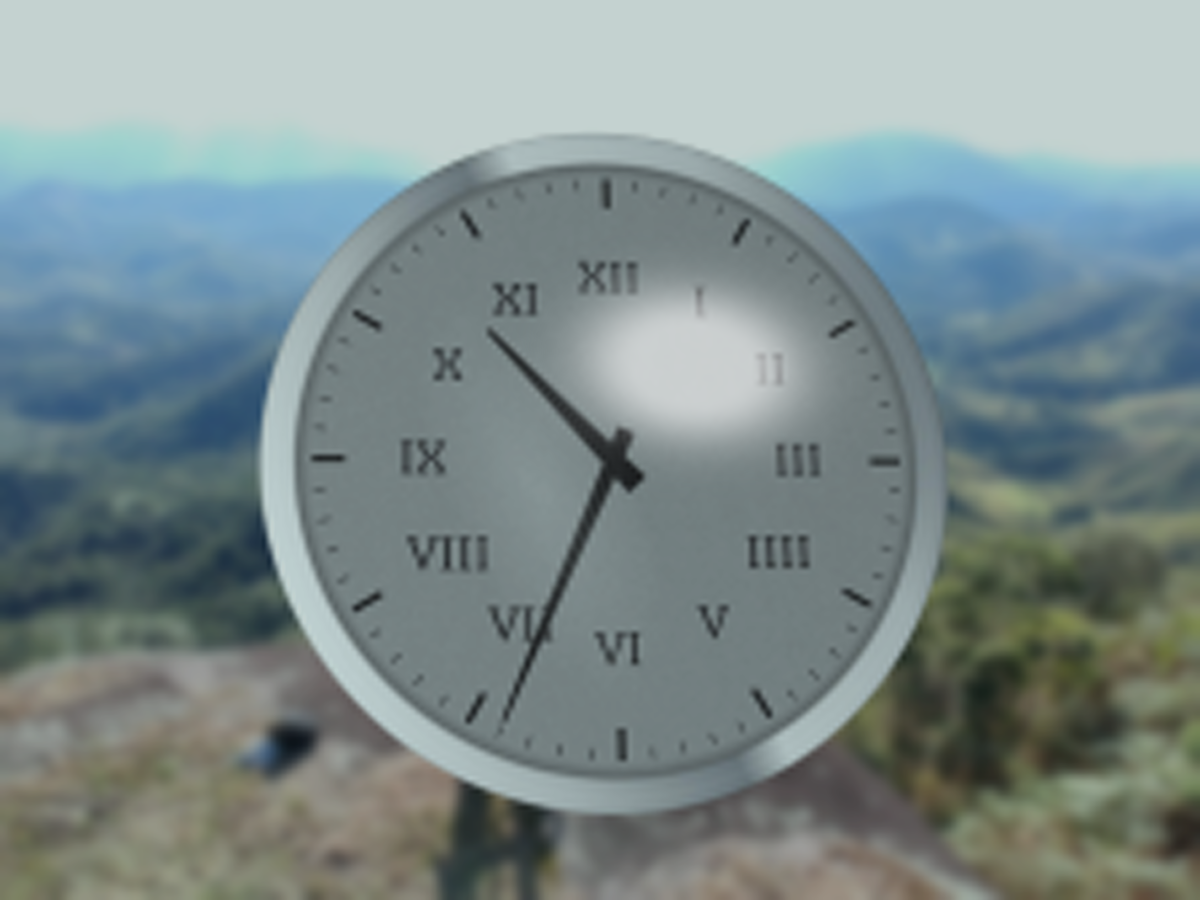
10:34
